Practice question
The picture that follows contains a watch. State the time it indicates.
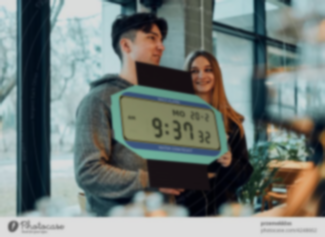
9:37:32
